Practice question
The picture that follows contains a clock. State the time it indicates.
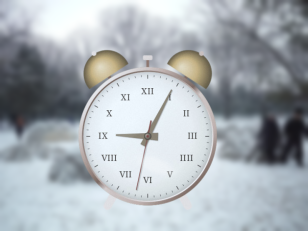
9:04:32
